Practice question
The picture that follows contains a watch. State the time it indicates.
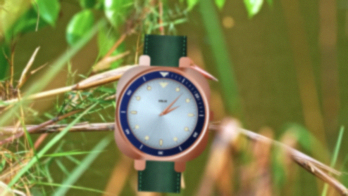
2:07
